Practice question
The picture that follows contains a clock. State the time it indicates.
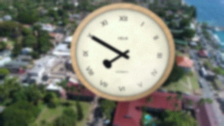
7:50
